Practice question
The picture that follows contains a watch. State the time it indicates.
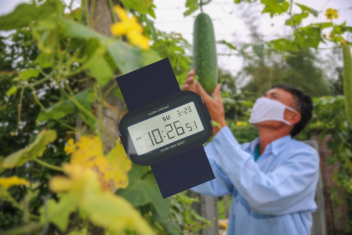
10:26:51
